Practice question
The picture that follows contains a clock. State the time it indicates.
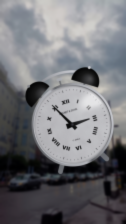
2:55
